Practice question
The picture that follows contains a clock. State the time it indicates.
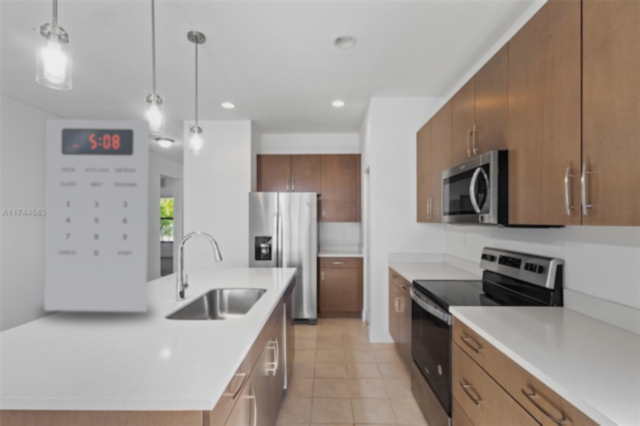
5:08
